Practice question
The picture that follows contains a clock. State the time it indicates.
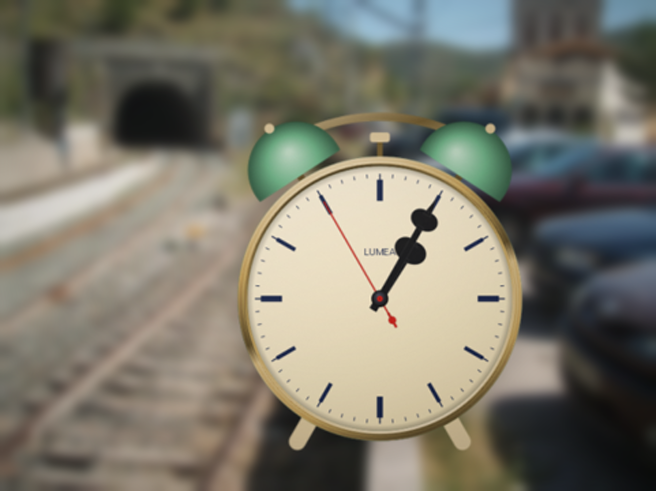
1:04:55
